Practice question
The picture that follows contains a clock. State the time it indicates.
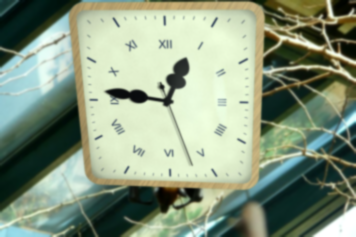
12:46:27
